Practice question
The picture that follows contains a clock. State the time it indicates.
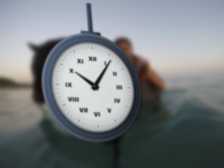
10:06
